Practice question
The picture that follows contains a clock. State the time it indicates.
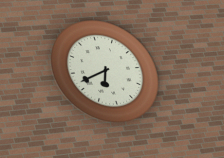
6:42
